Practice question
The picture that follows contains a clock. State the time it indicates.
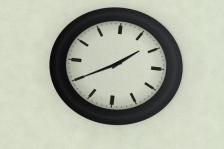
1:40
